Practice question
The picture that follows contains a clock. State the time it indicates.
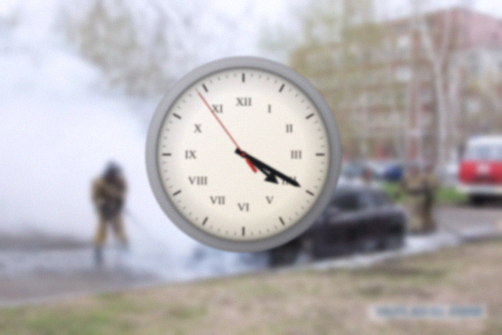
4:19:54
